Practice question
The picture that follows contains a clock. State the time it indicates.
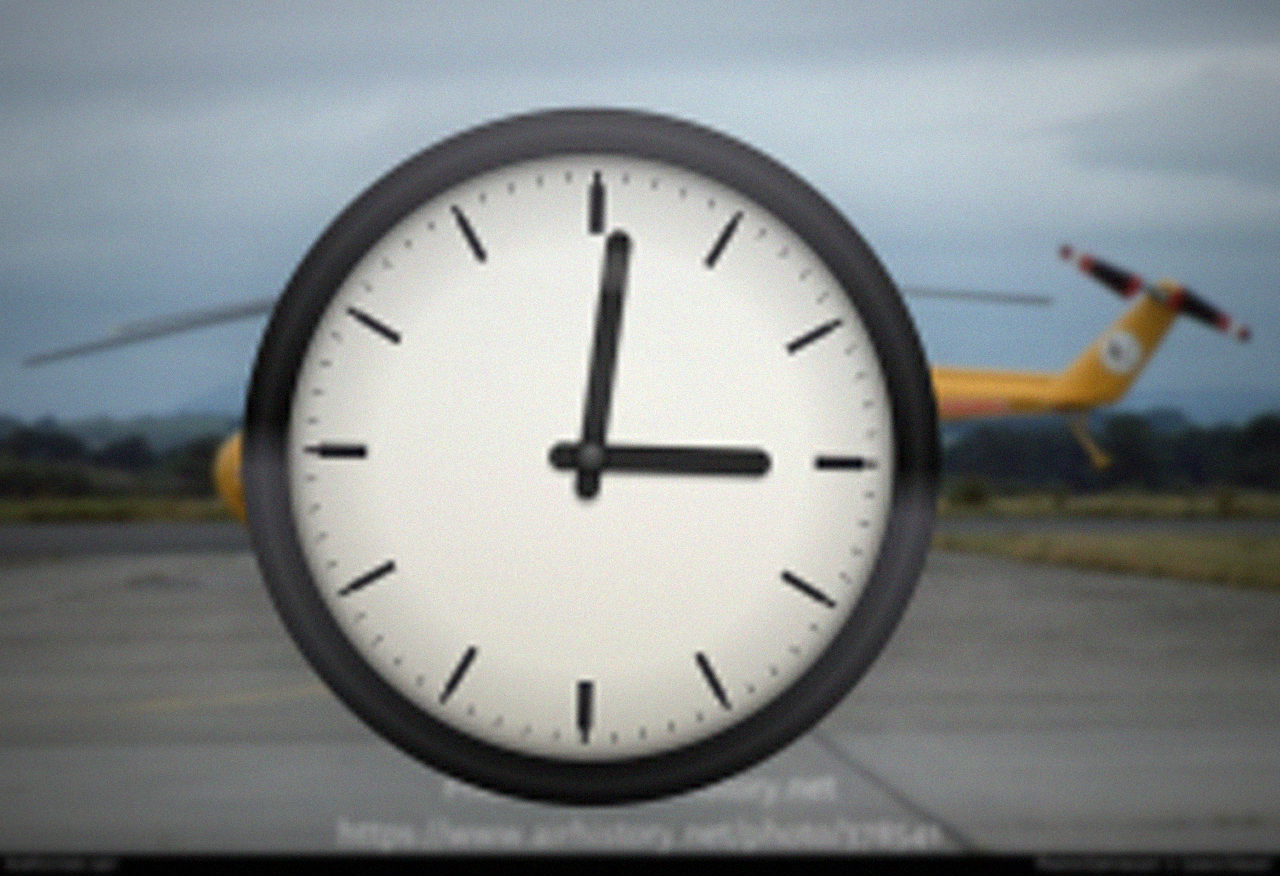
3:01
